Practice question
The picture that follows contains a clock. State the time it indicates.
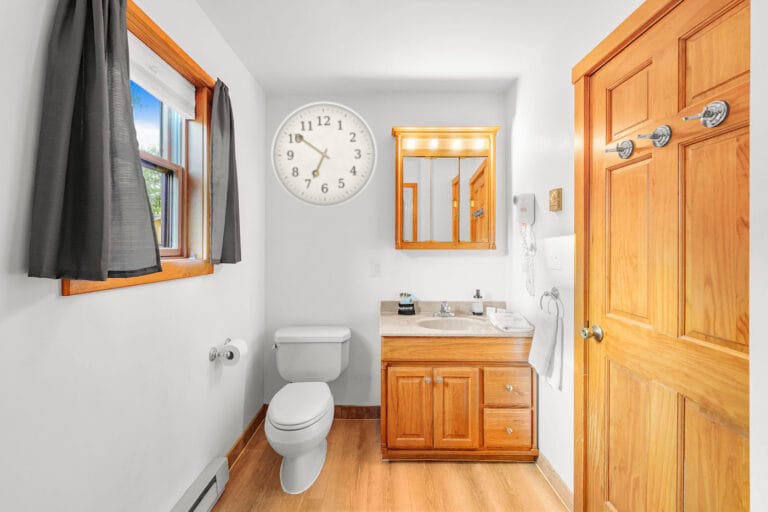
6:51
